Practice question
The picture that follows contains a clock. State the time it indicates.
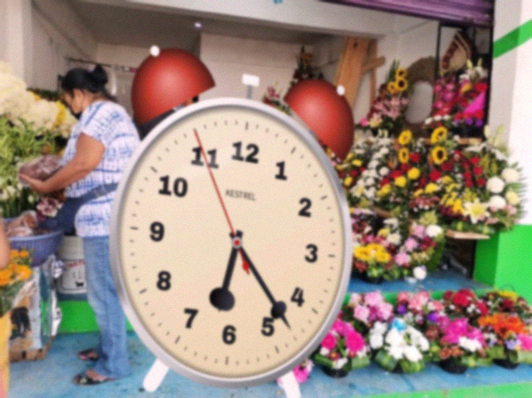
6:22:55
